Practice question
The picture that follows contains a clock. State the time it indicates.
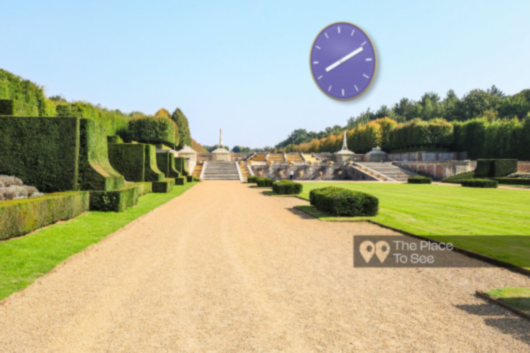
8:11
